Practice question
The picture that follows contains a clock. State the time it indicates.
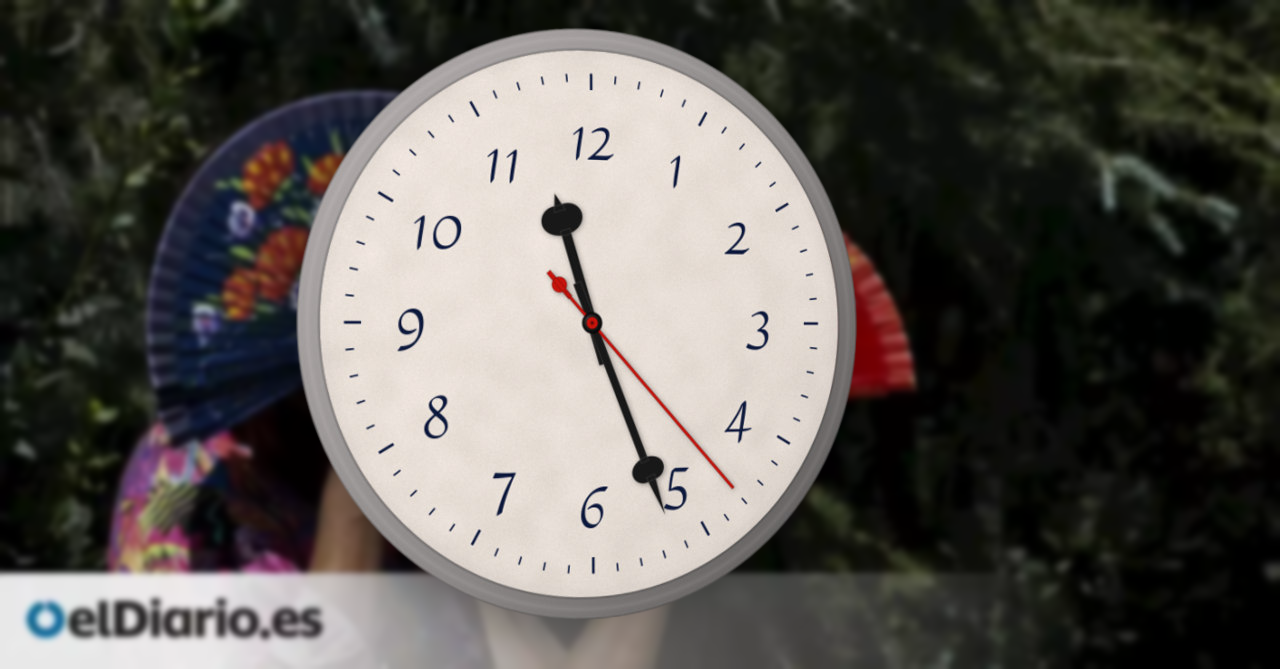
11:26:23
